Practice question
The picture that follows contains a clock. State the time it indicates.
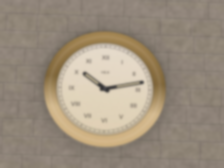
10:13
